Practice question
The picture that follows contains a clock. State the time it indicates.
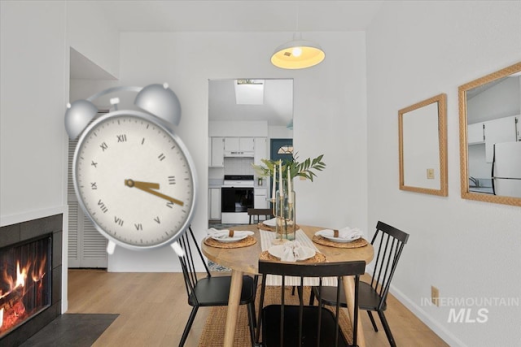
3:19
